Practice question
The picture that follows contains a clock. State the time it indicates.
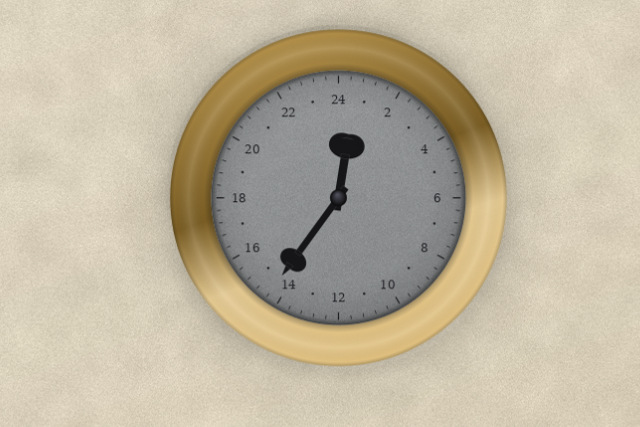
0:36
